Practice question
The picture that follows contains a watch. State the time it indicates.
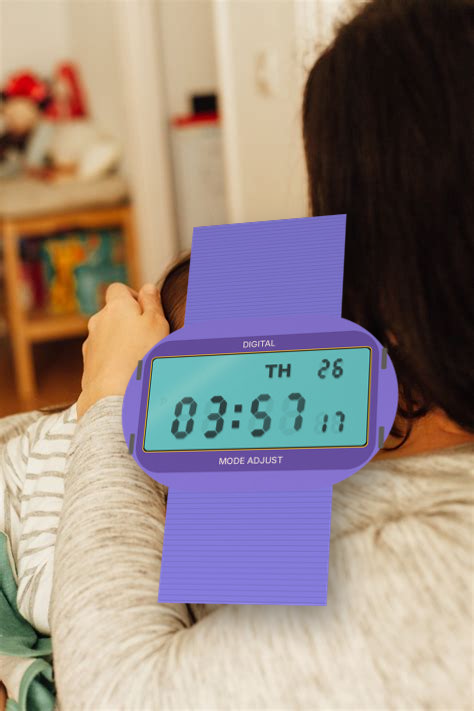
3:57:17
